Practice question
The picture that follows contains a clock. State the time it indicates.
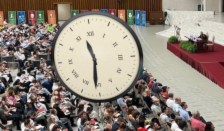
11:31
